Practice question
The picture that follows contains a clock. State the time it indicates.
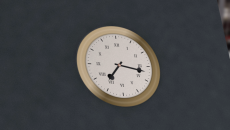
7:17
